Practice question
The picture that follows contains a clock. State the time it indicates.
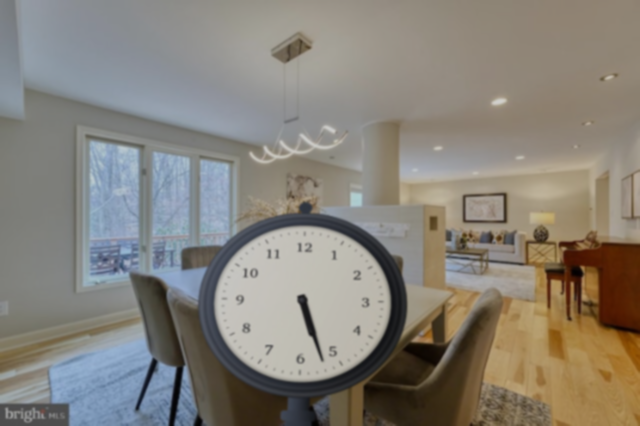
5:27
